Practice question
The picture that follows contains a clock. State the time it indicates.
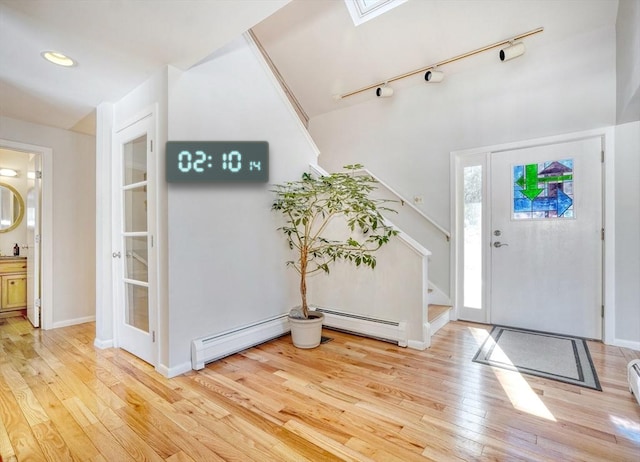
2:10:14
